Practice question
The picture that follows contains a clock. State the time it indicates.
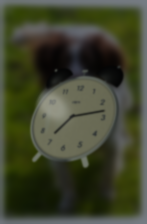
7:13
